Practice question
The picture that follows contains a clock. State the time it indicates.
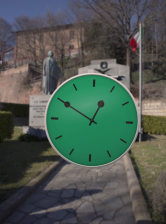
12:50
